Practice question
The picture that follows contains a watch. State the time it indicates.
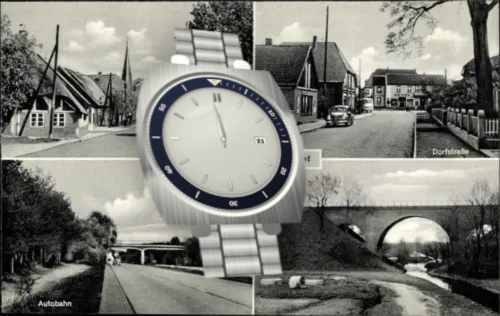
11:59
